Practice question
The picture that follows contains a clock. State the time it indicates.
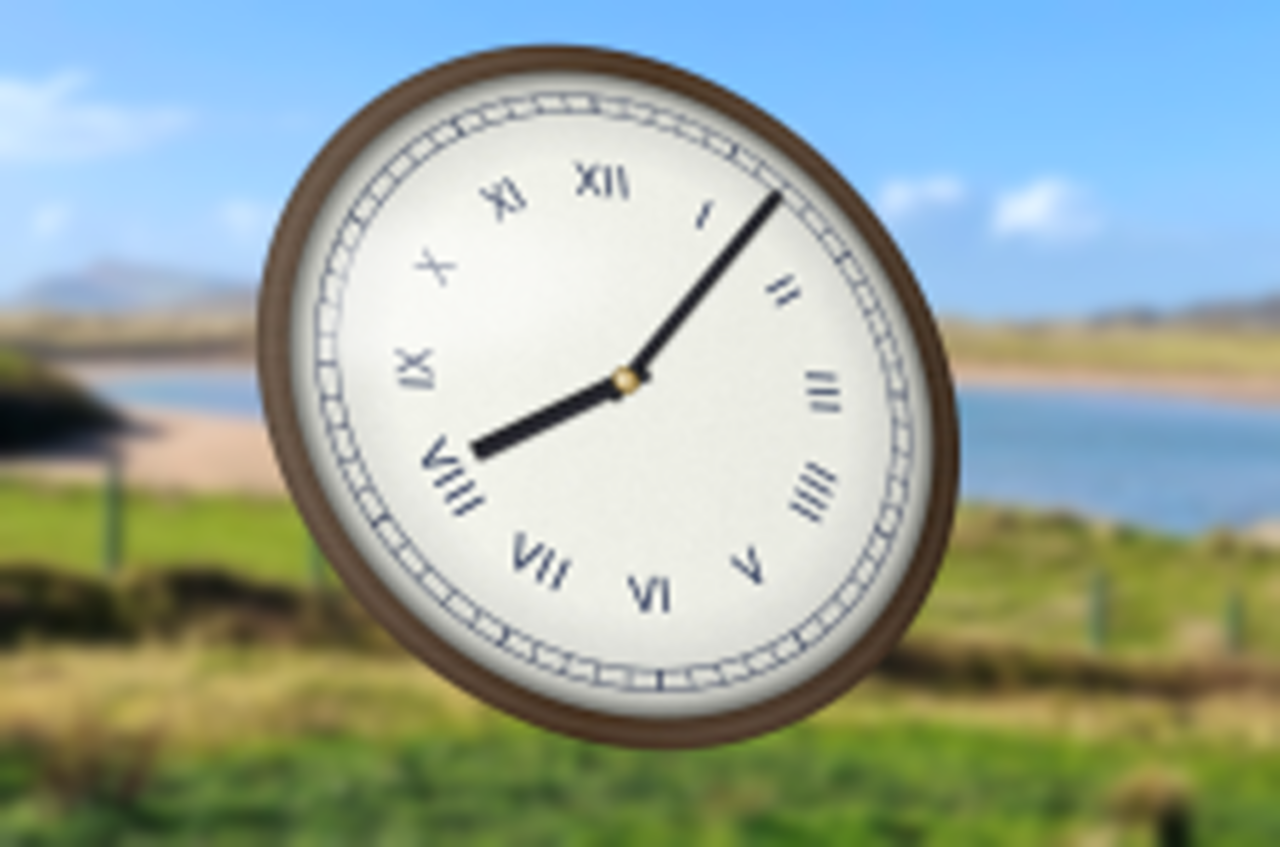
8:07
